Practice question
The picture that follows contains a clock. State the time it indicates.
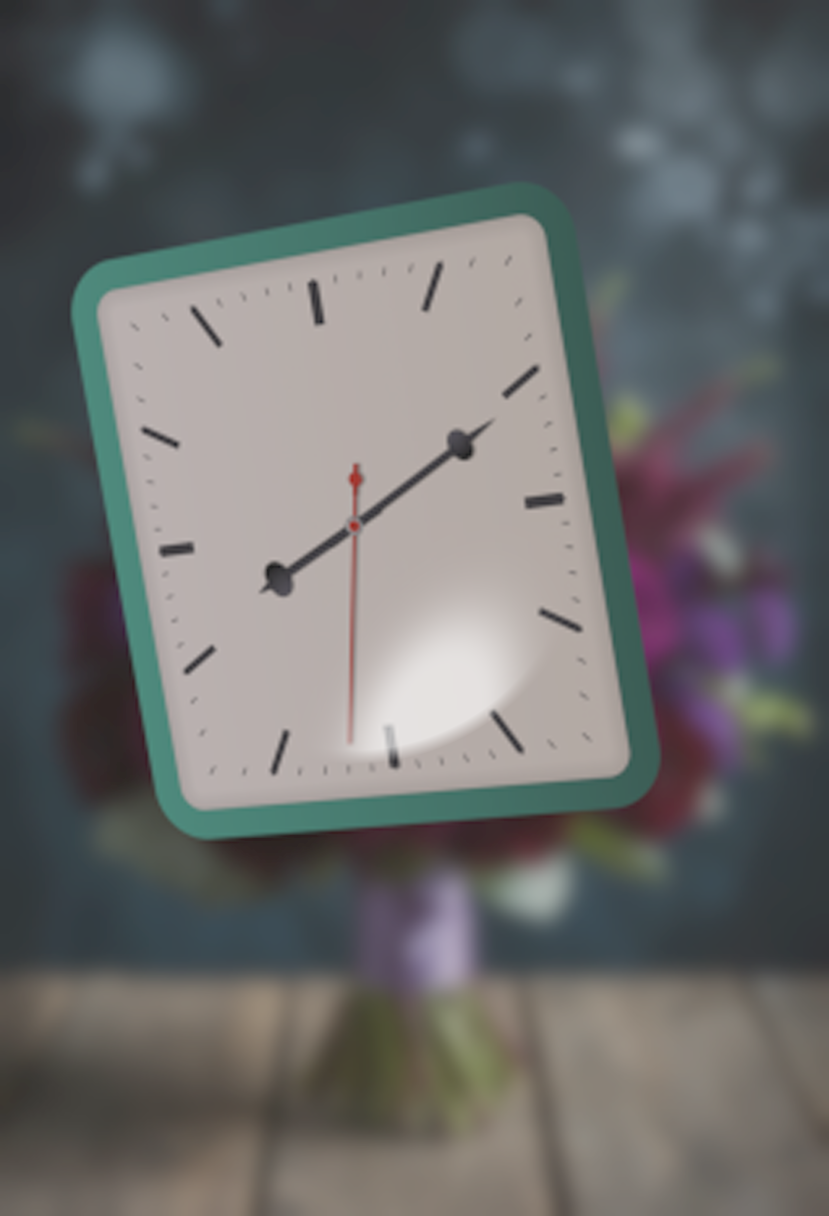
8:10:32
